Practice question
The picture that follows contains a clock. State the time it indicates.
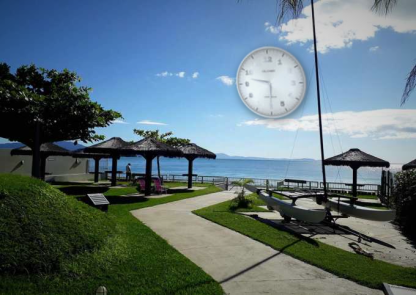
9:30
